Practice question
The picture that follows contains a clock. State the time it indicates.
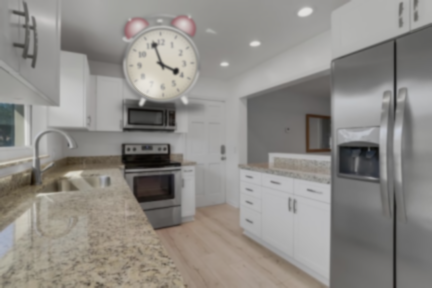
3:57
